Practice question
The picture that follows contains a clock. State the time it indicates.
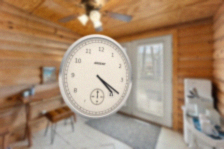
4:20
